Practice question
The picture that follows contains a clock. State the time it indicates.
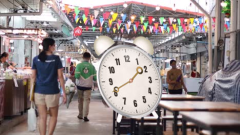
1:41
